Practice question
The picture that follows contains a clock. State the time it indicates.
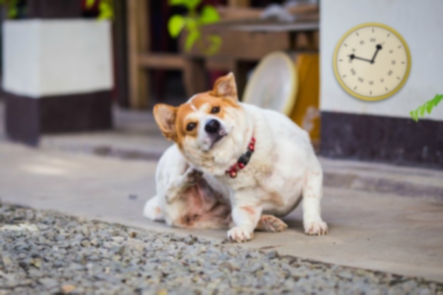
12:47
